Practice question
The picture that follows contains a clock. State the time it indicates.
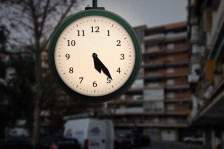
5:24
